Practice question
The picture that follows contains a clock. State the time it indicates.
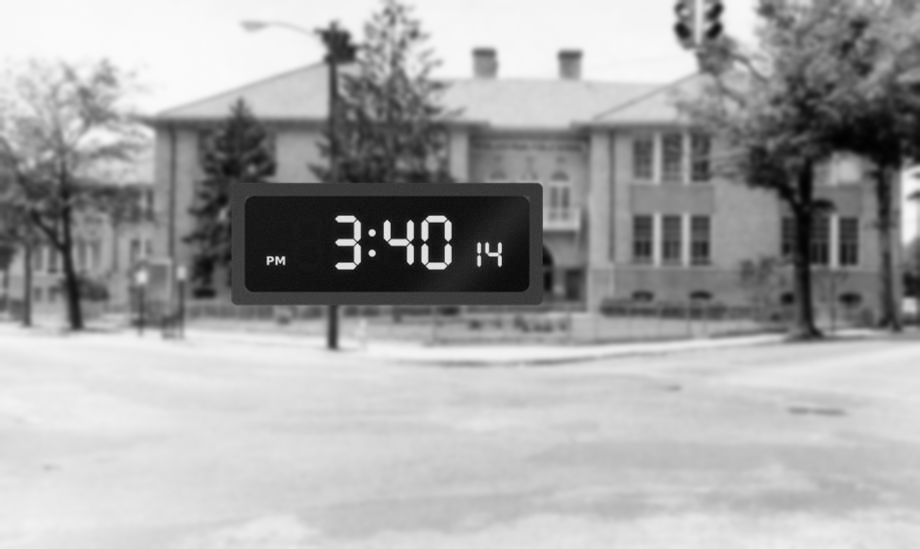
3:40:14
